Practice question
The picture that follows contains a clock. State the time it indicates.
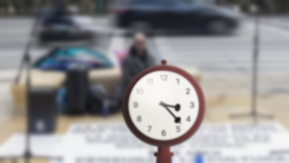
3:23
